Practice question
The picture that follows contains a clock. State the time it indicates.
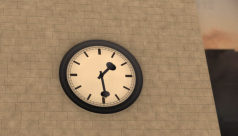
1:29
